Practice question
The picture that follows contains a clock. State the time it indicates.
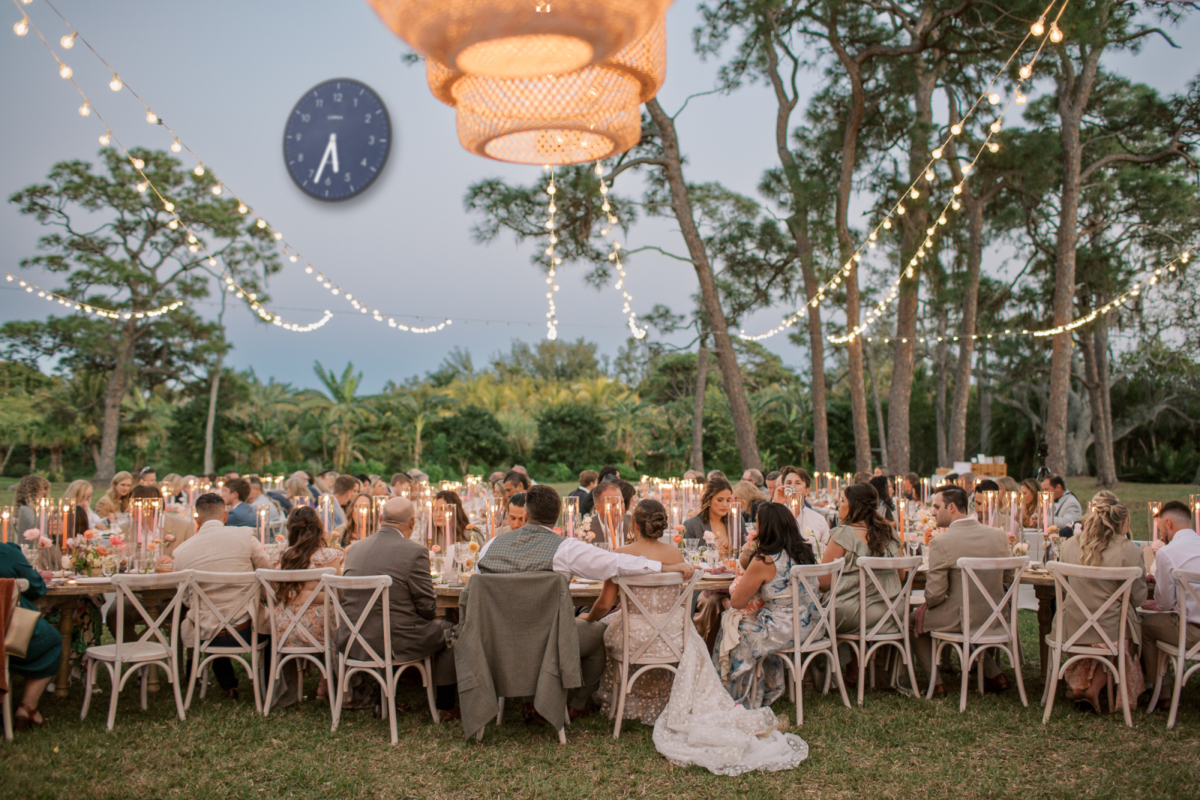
5:33
